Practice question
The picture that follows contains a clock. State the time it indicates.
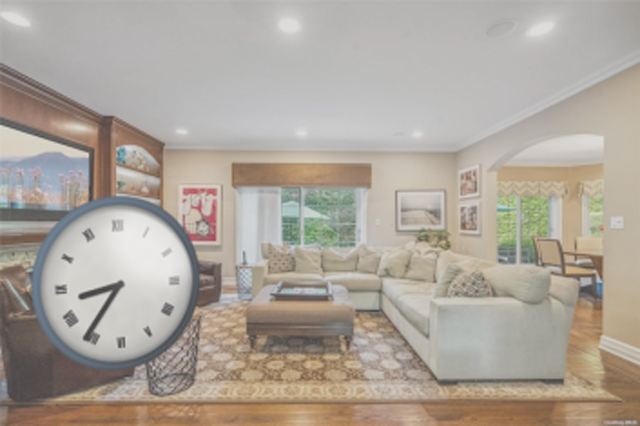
8:36
